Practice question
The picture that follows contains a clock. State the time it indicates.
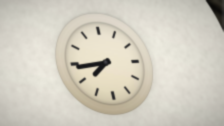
7:44
